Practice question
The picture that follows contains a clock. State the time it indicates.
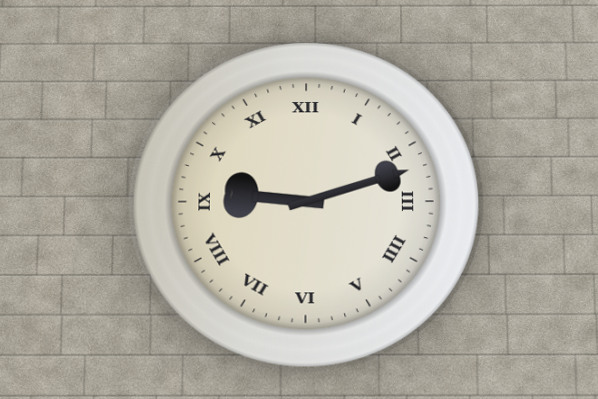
9:12
